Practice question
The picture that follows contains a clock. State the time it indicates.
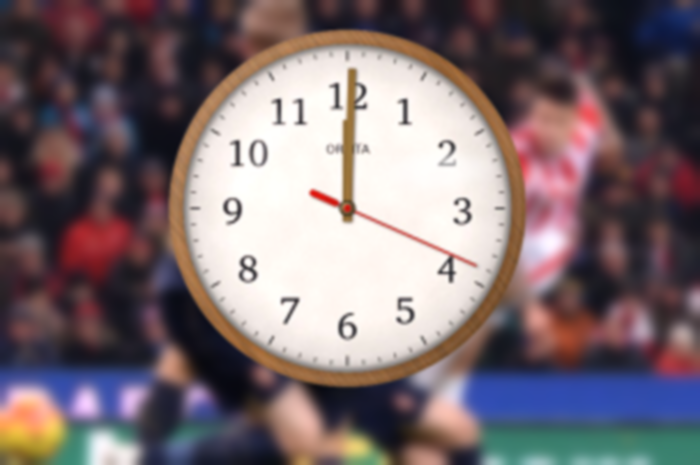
12:00:19
